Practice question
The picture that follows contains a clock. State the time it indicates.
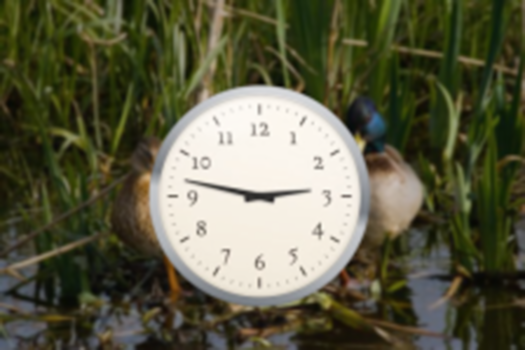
2:47
